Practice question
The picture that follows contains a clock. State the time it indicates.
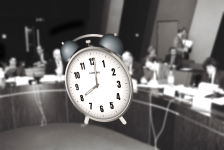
8:01
